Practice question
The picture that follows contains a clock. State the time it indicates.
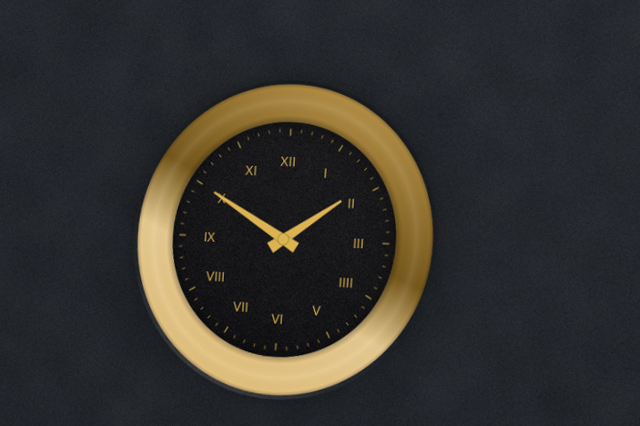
1:50
